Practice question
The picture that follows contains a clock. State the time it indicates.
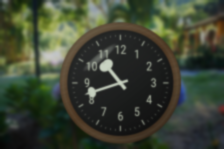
10:42
